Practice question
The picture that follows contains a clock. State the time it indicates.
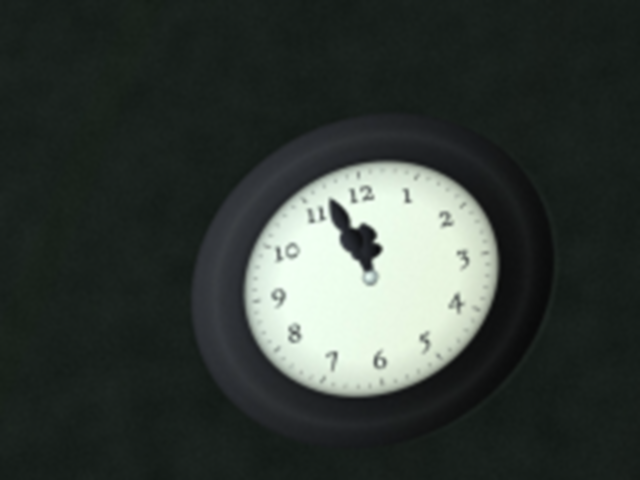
11:57
